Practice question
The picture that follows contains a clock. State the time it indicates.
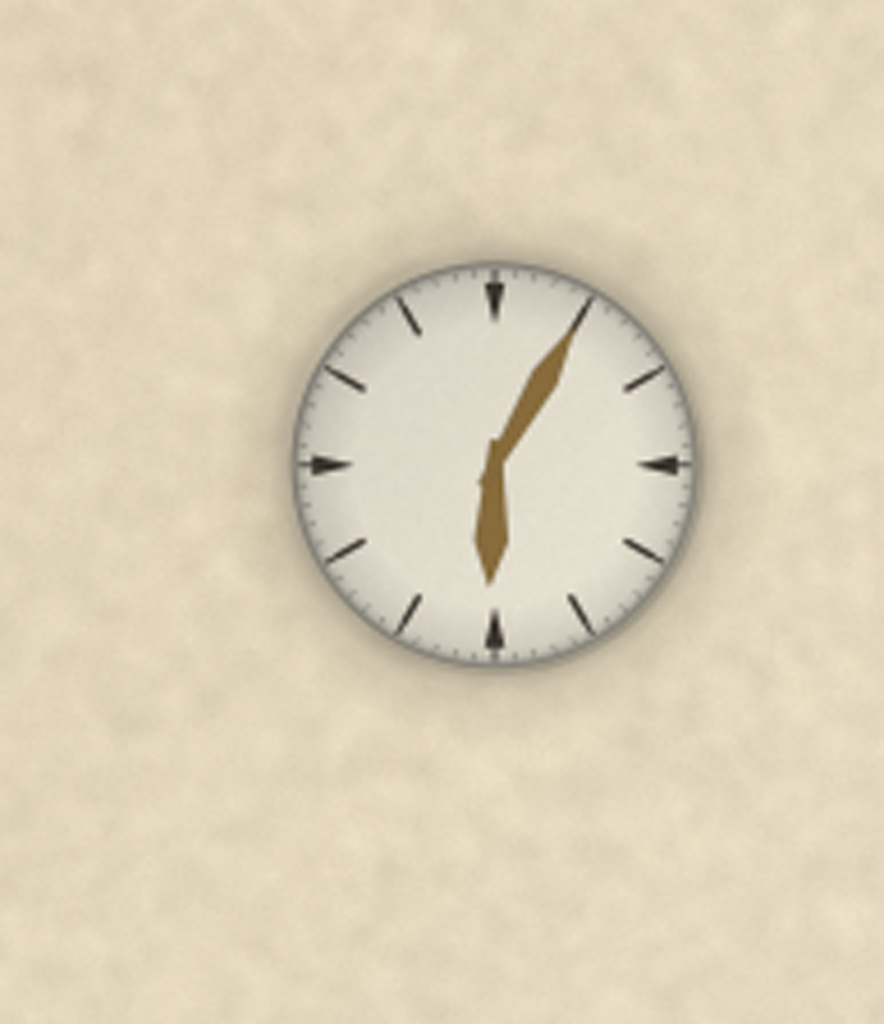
6:05
